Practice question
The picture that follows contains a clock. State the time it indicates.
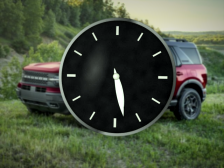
5:28
